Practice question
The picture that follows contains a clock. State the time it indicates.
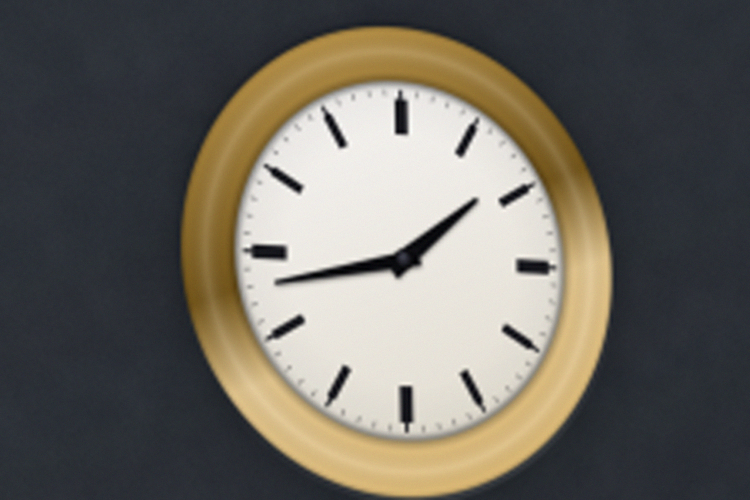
1:43
